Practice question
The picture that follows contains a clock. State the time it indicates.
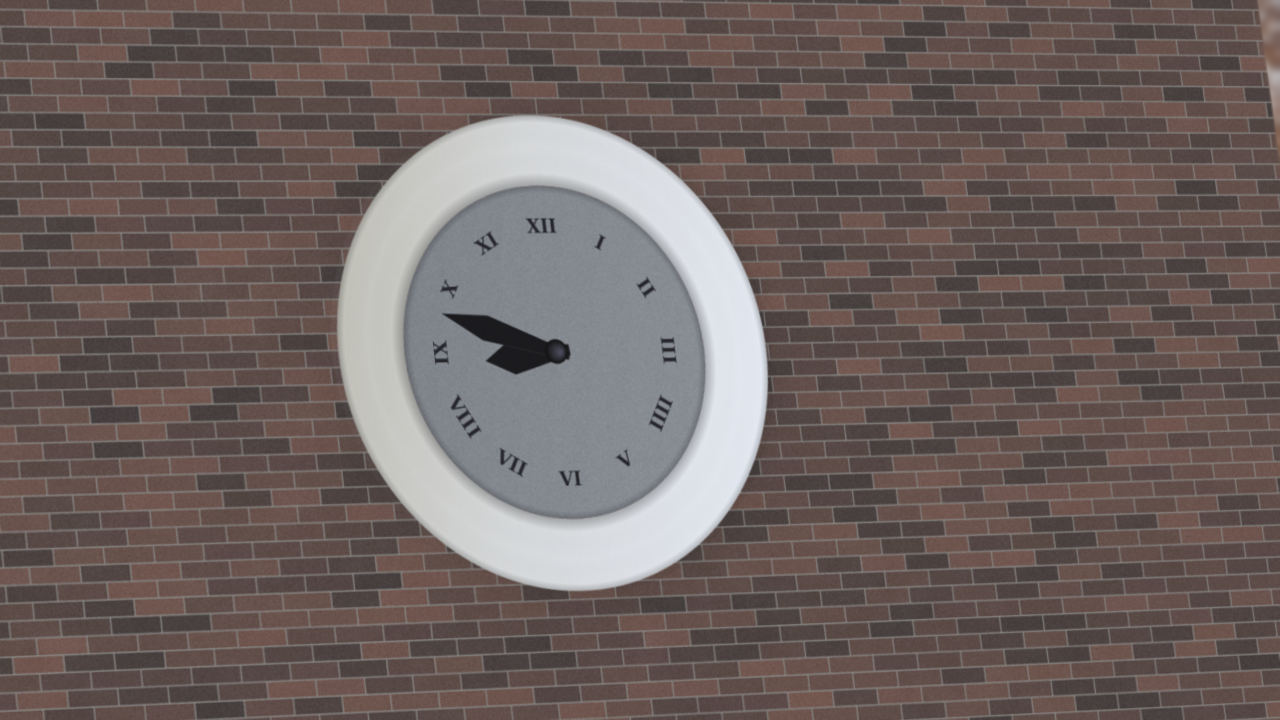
8:48
